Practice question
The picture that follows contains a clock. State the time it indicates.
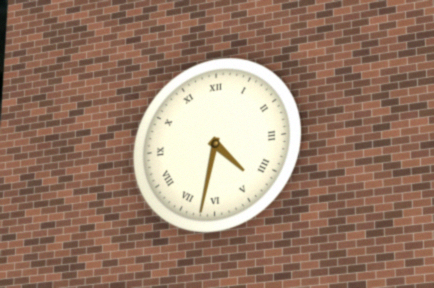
4:32
